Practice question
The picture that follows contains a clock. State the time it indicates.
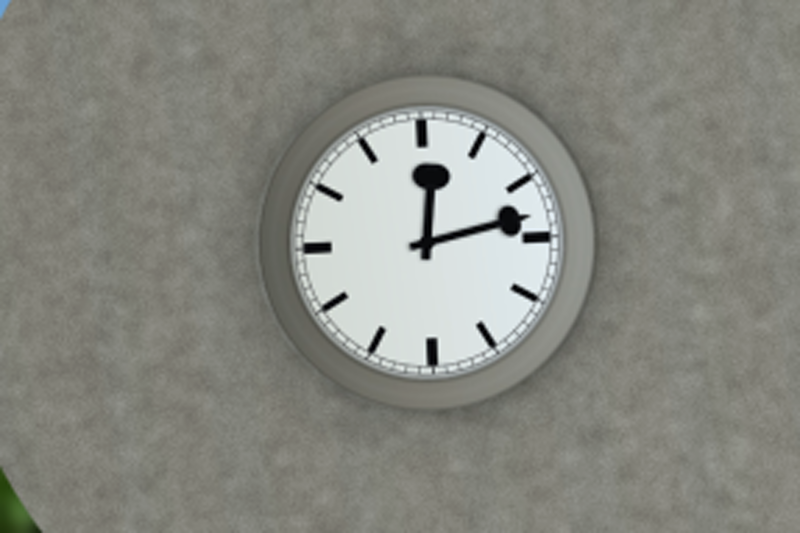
12:13
